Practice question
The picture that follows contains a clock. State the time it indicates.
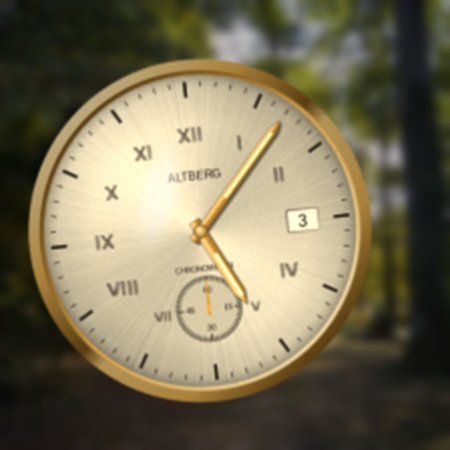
5:07
